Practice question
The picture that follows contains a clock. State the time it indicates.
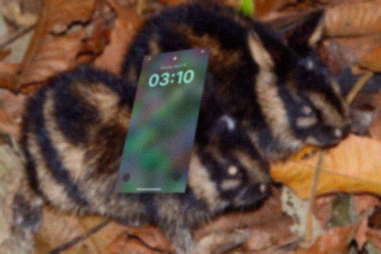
3:10
